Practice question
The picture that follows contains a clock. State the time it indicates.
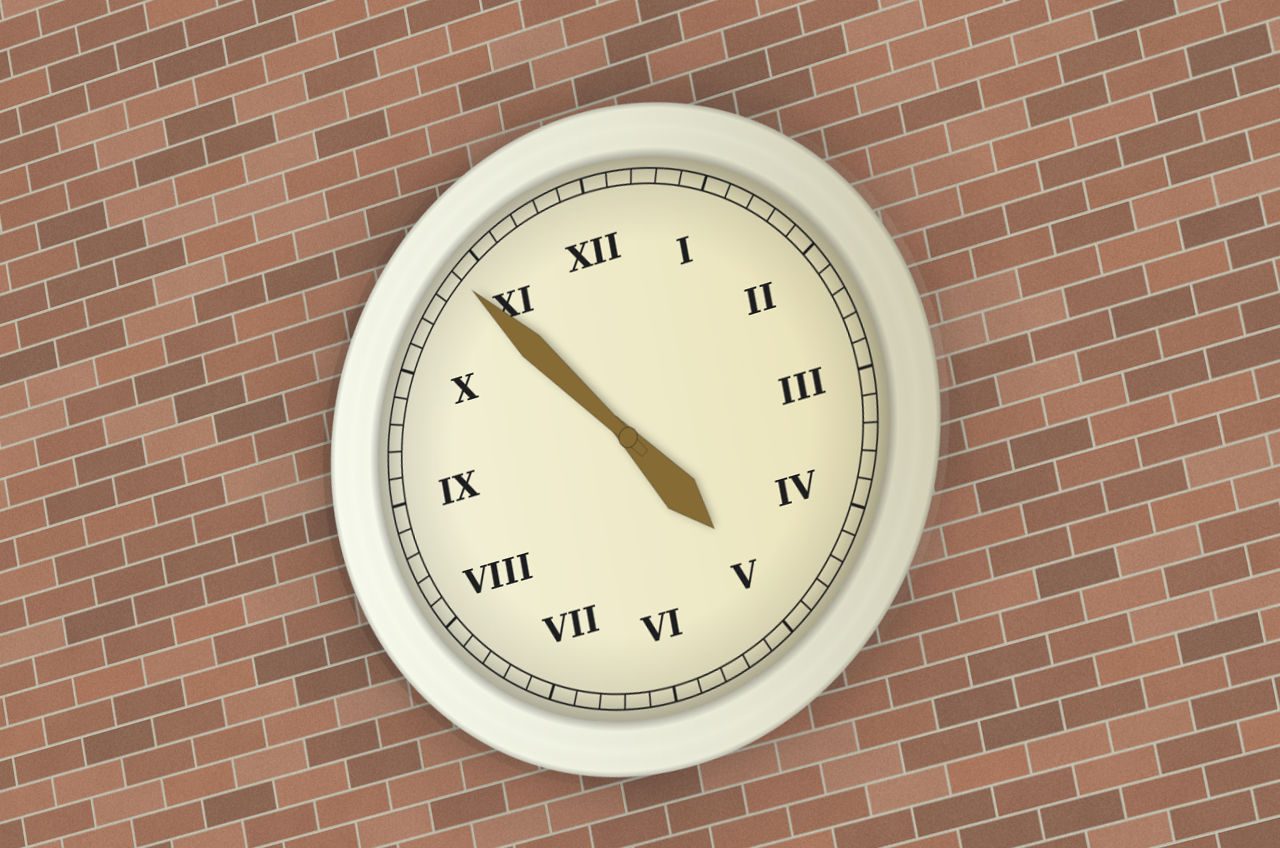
4:54
